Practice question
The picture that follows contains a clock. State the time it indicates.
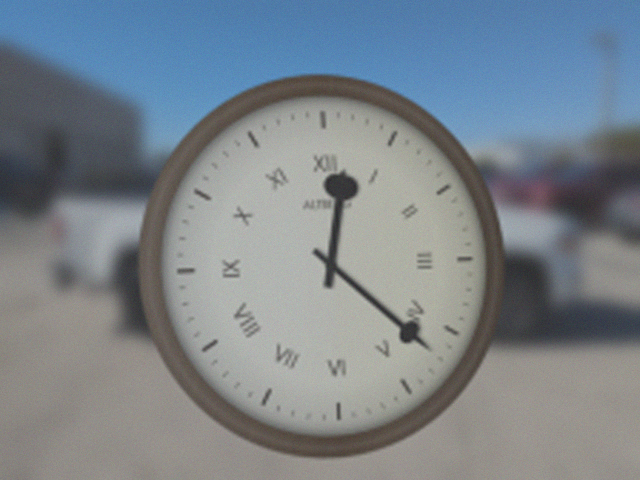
12:22
